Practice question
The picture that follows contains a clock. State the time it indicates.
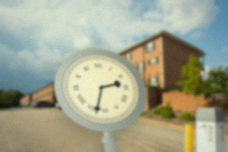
2:33
